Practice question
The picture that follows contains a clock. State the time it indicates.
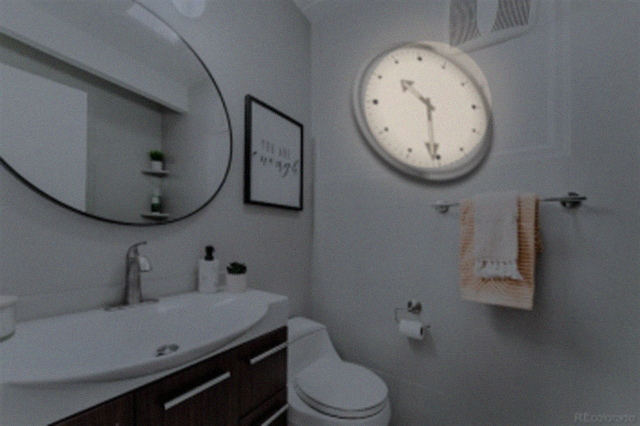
10:31
